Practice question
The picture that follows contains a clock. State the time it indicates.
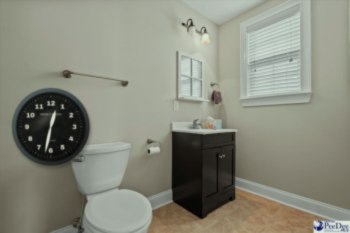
12:32
